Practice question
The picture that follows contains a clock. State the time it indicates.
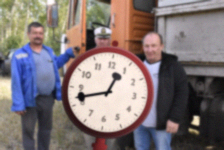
12:42
